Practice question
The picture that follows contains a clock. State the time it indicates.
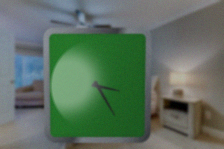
3:25
